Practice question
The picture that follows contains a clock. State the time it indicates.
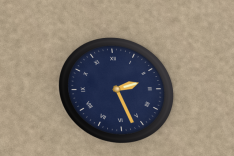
2:27
